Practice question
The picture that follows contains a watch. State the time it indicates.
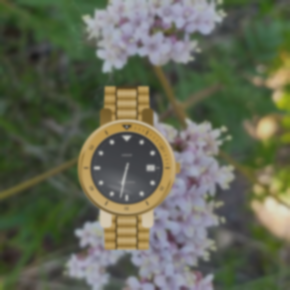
6:32
